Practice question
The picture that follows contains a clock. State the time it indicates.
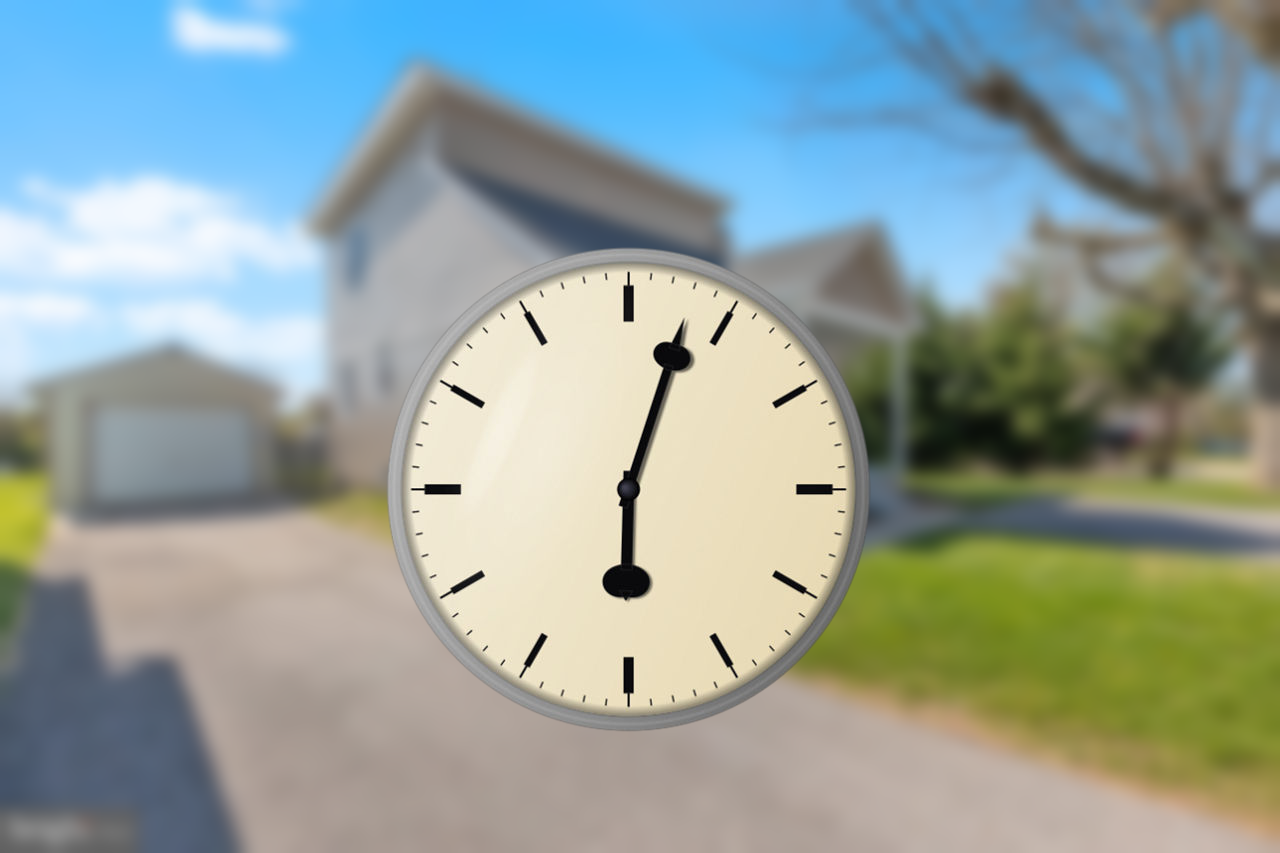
6:03
